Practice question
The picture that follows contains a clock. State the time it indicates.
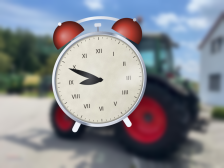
8:49
